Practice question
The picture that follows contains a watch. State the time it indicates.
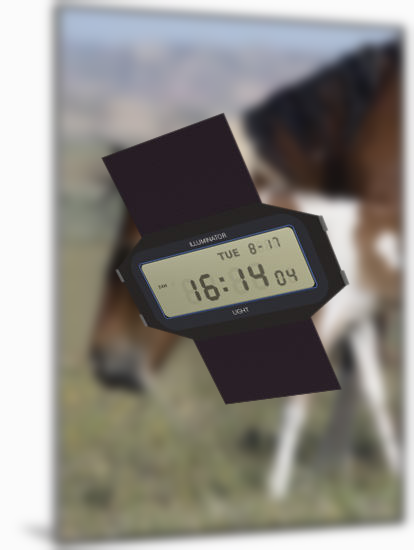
16:14:04
